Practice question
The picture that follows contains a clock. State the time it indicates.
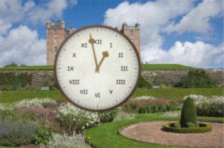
12:58
